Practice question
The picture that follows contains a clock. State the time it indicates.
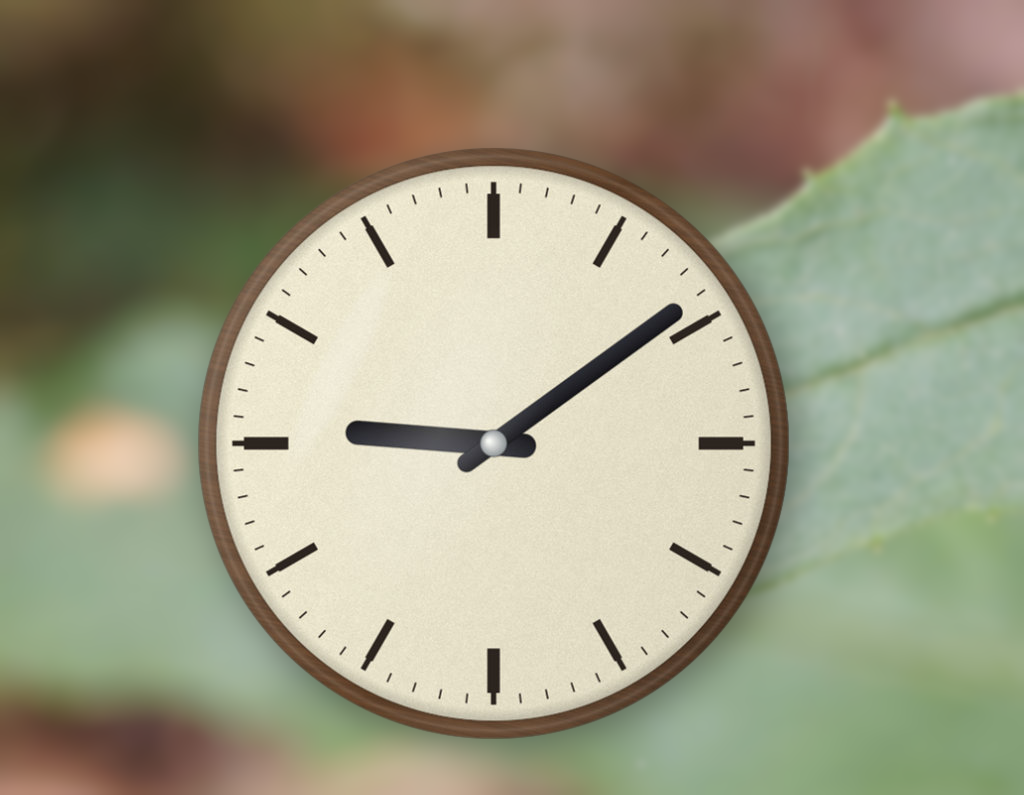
9:09
